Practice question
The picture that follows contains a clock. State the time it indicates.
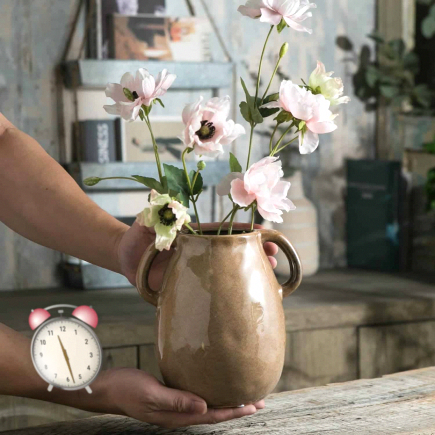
11:28
